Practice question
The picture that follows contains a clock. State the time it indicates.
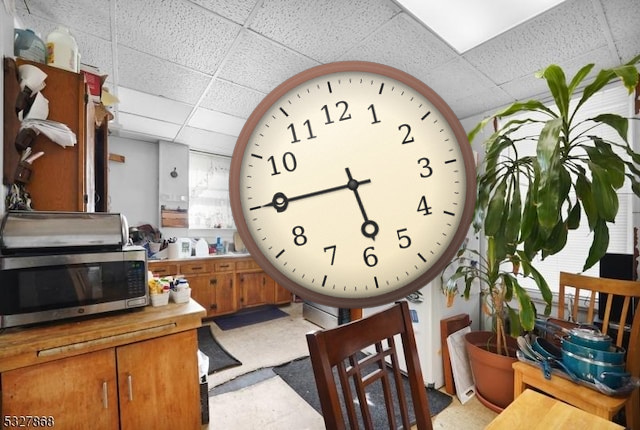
5:45
